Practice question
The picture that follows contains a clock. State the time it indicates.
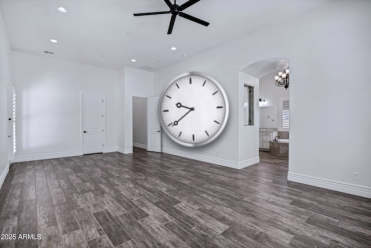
9:39
